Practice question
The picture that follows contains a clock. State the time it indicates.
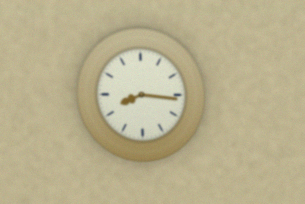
8:16
